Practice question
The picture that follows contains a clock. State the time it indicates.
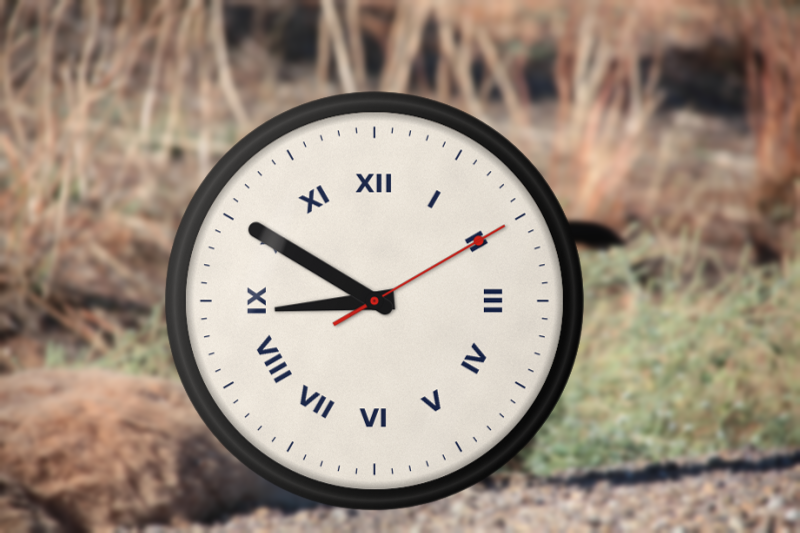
8:50:10
